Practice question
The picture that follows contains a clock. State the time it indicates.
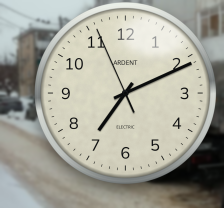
7:10:56
